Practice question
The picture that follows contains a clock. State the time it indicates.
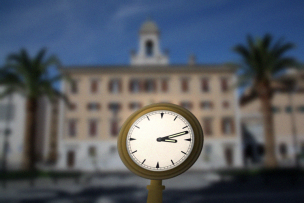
3:12
